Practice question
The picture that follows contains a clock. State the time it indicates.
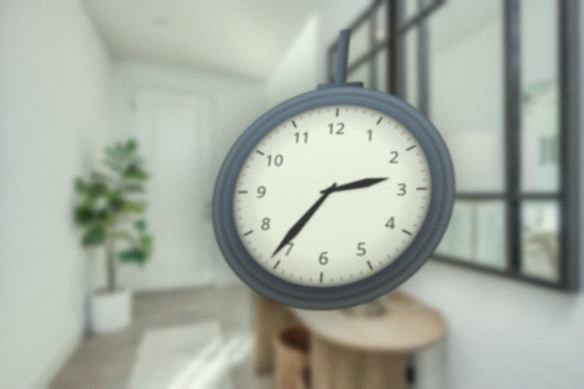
2:36
